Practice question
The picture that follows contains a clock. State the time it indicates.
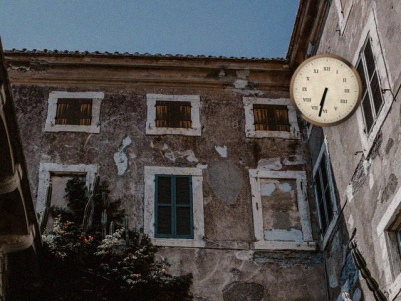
6:32
